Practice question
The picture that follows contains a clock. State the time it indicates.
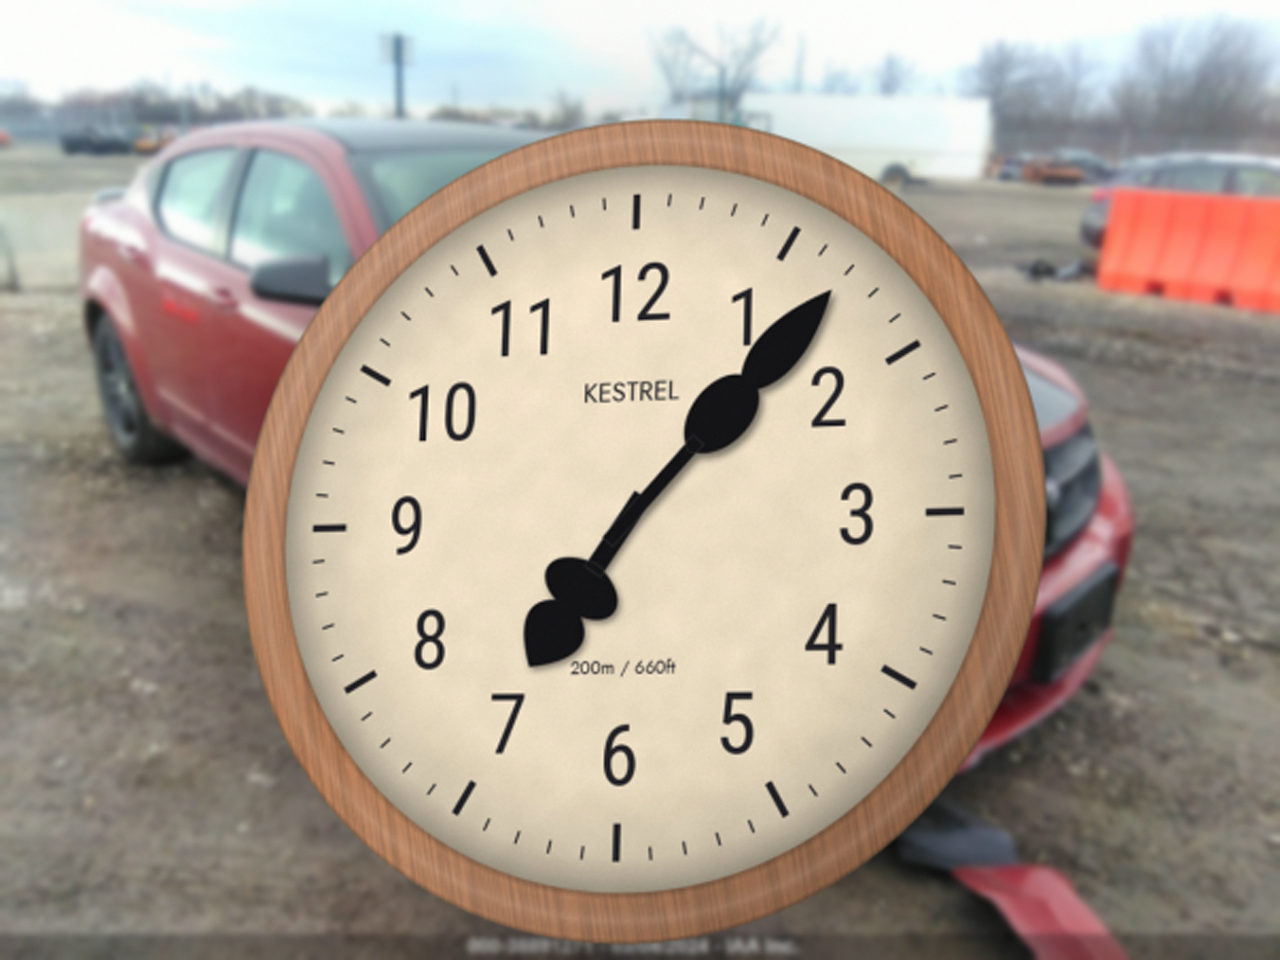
7:07
